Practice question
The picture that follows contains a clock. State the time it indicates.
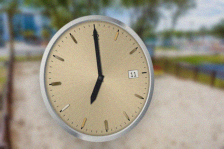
7:00
